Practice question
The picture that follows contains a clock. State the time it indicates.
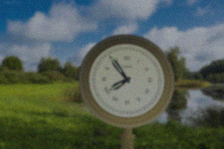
7:54
